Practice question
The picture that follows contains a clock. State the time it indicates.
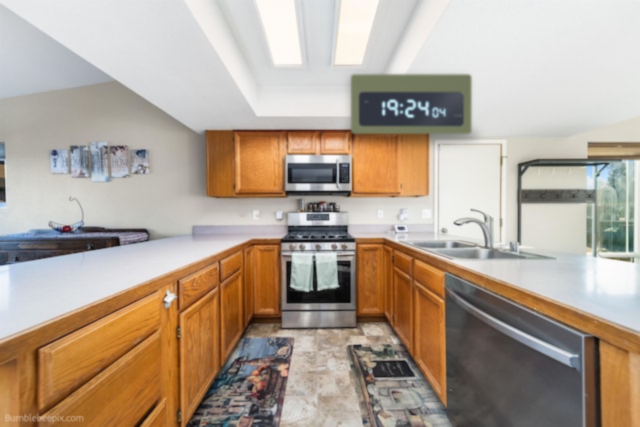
19:24
